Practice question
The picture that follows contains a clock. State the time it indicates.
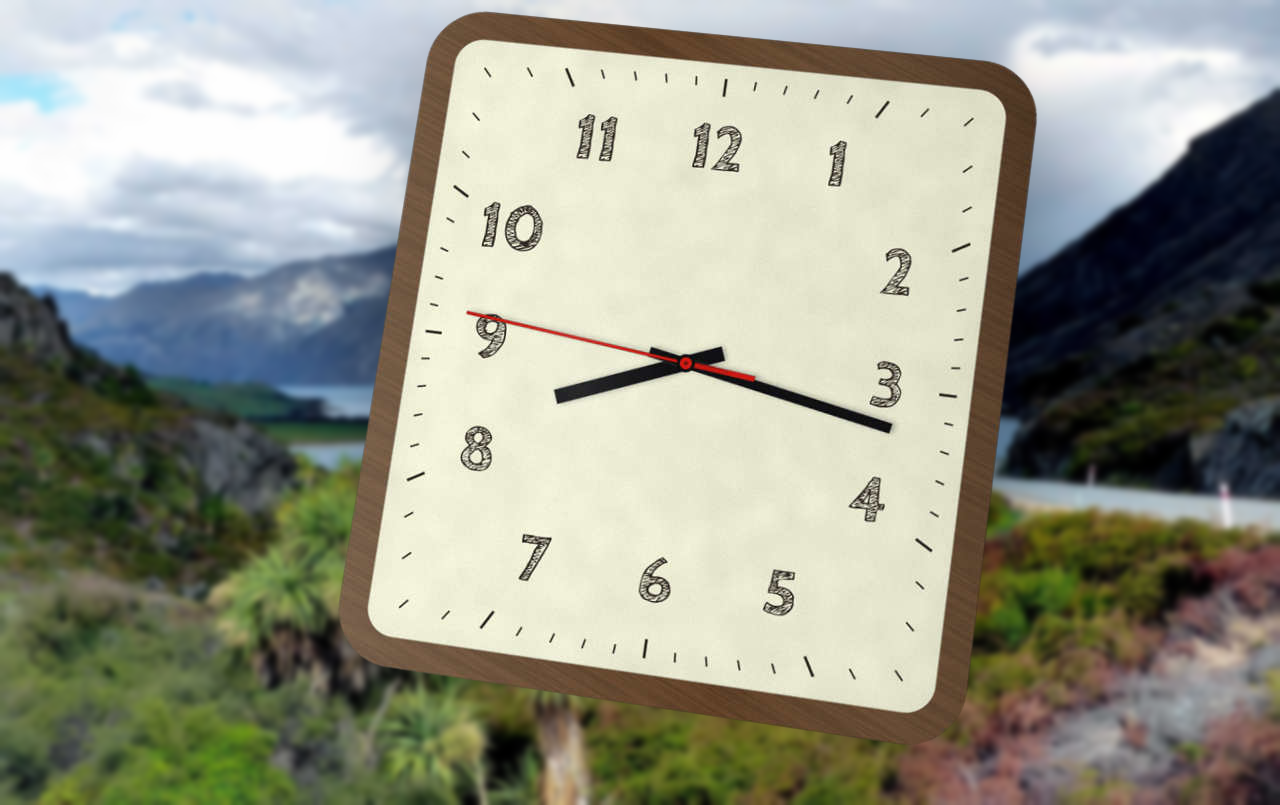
8:16:46
